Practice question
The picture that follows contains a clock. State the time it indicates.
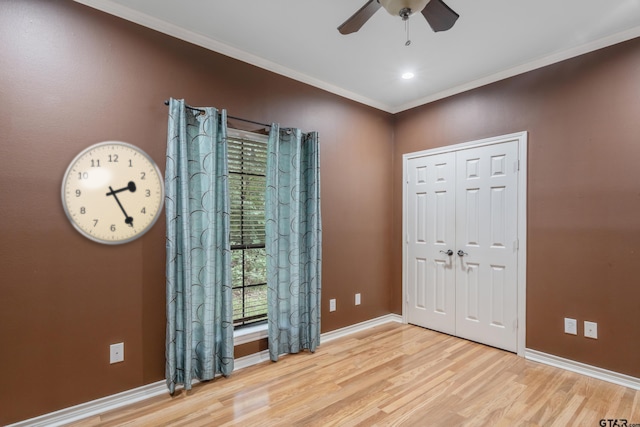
2:25
